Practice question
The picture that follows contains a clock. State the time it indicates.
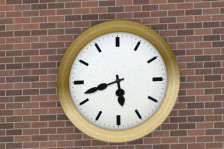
5:42
